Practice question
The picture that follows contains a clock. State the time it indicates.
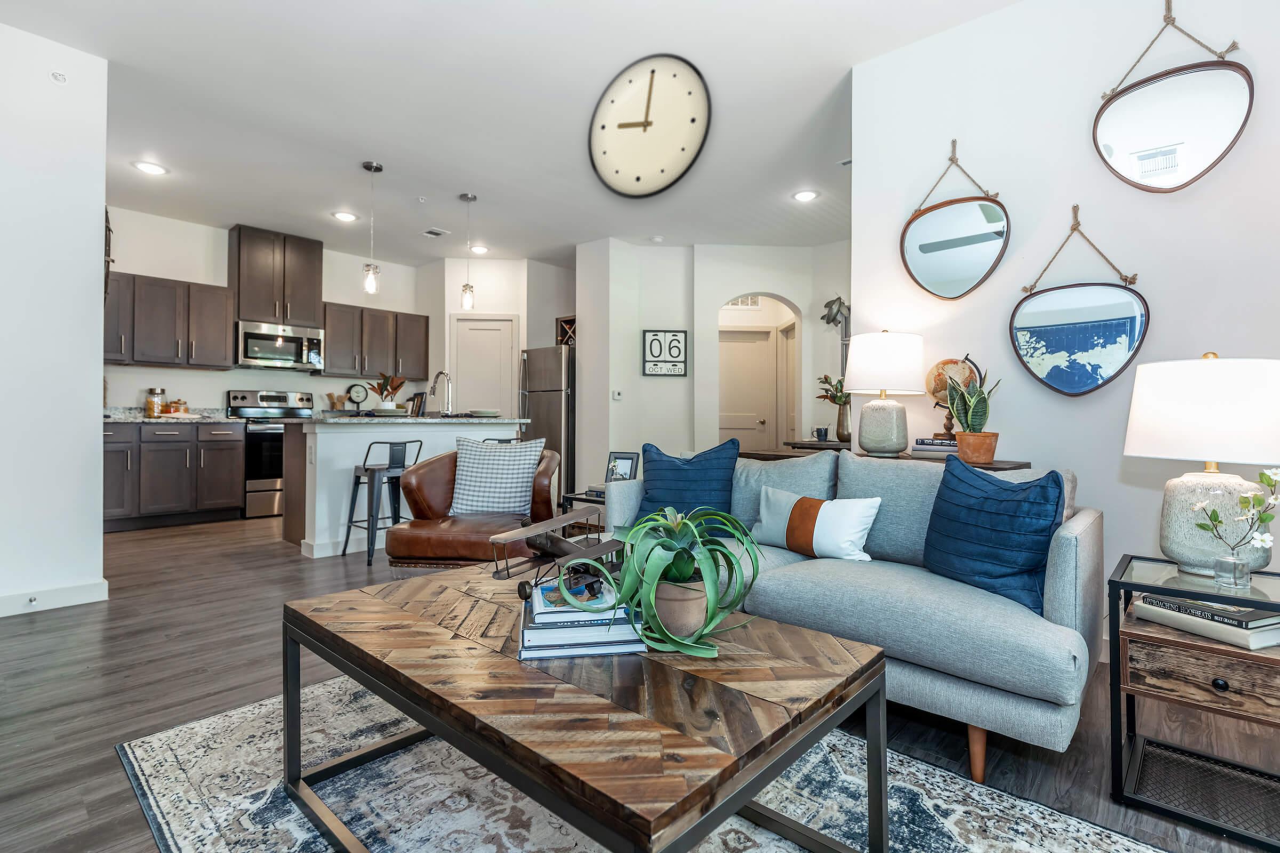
9:00
